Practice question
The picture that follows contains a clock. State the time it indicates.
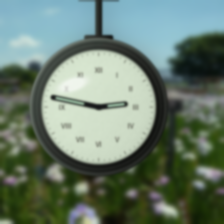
2:47
